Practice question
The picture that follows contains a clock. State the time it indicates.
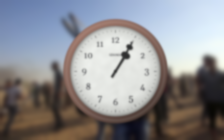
1:05
